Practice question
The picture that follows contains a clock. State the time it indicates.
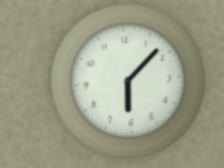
6:08
